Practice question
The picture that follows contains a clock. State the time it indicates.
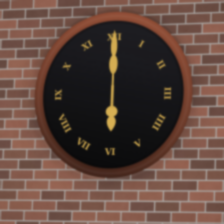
6:00
